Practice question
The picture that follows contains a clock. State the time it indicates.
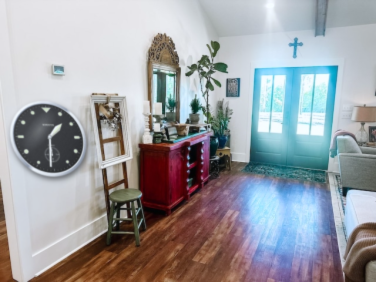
1:31
